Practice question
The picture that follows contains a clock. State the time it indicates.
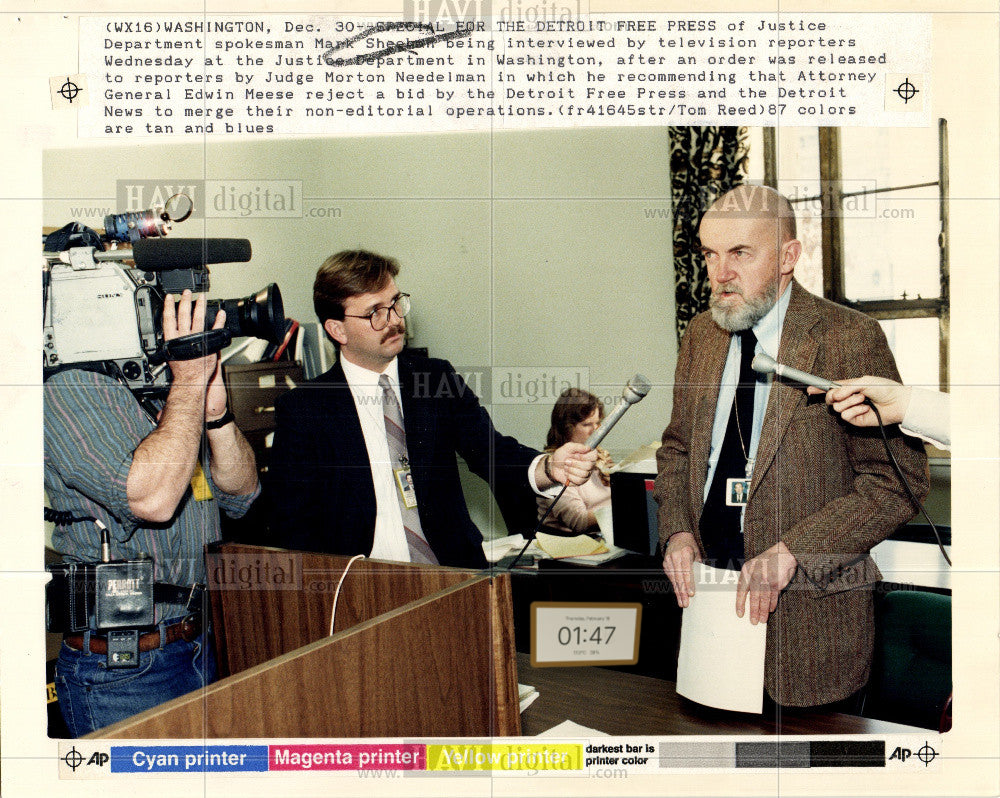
1:47
